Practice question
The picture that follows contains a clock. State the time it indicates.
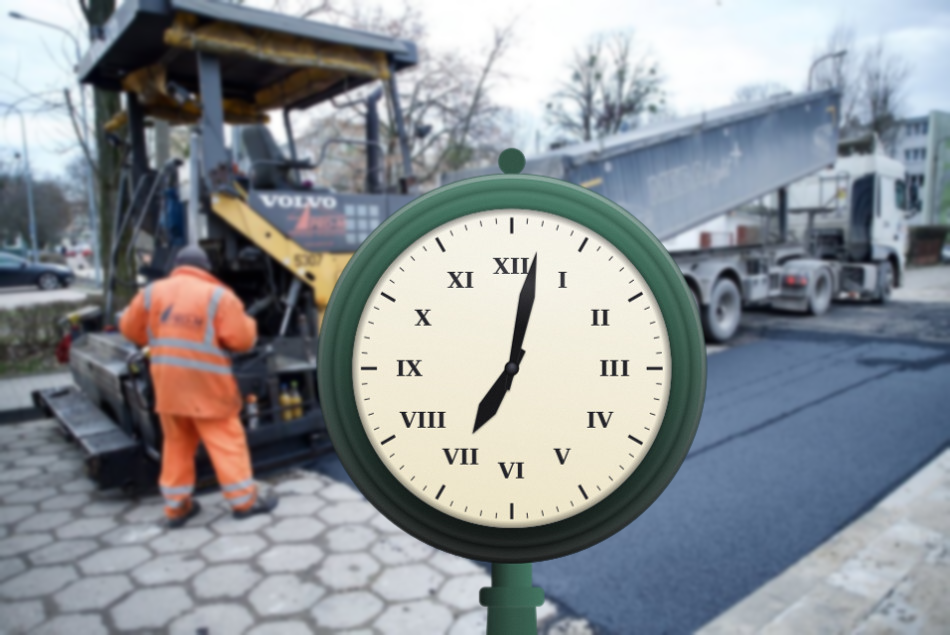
7:02
